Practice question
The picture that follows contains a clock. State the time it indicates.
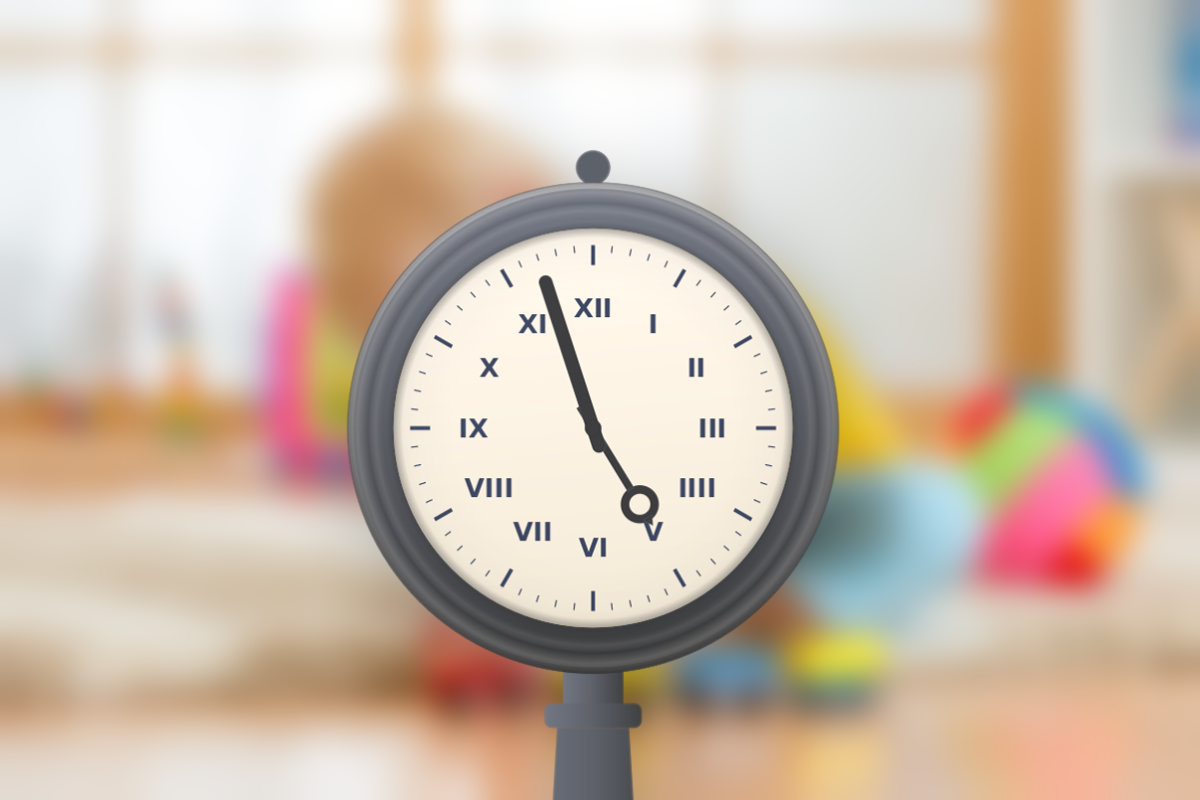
4:57
